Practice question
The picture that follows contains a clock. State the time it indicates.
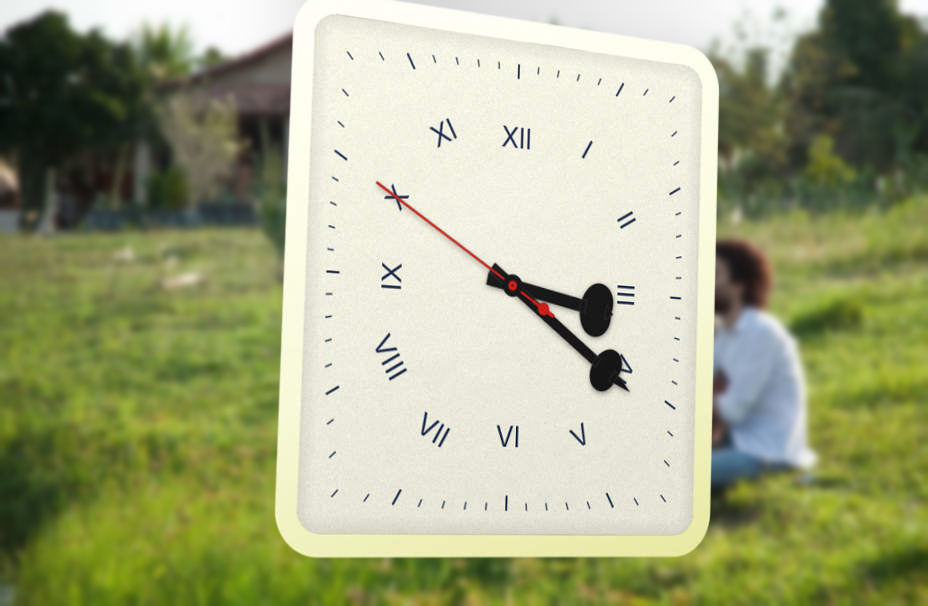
3:20:50
